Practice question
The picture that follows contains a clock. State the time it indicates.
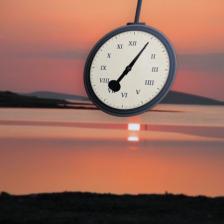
7:05
